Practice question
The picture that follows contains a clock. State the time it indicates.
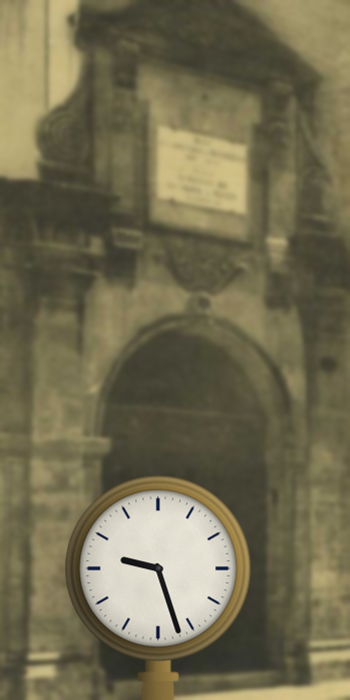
9:27
